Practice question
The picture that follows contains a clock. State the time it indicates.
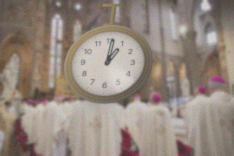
1:01
